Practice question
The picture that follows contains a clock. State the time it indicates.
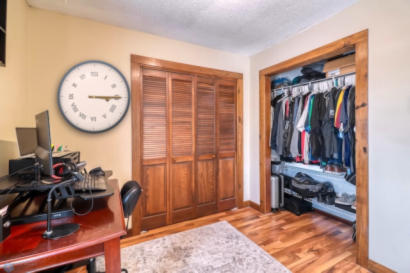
3:15
